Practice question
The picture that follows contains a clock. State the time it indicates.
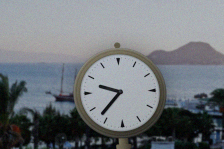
9:37
